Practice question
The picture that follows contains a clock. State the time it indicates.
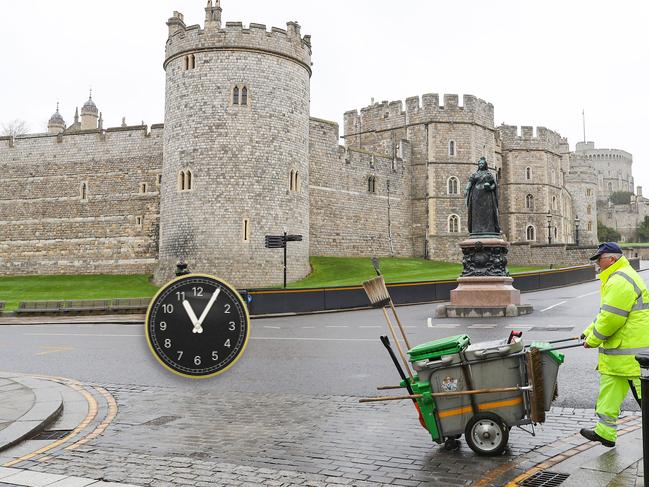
11:05
